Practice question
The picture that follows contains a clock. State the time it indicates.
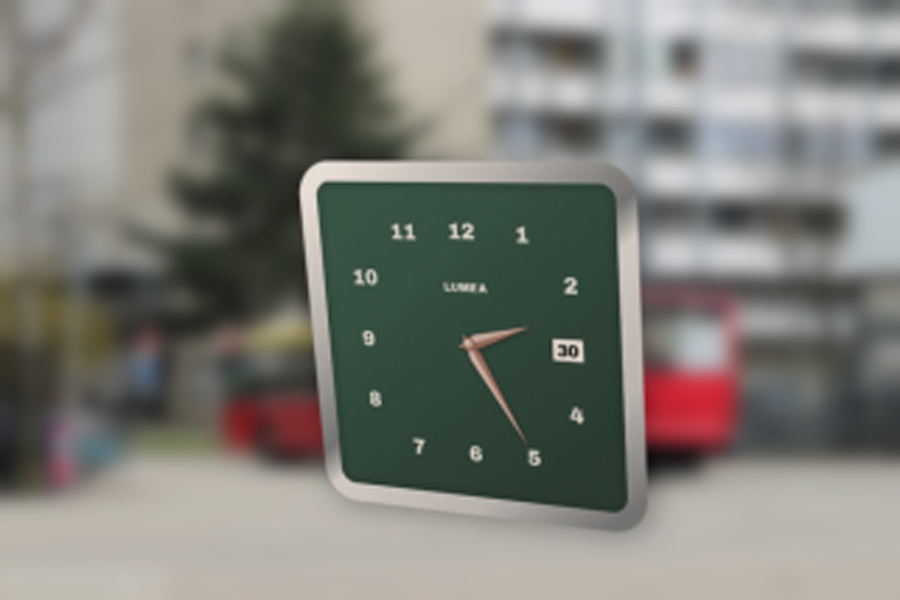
2:25
